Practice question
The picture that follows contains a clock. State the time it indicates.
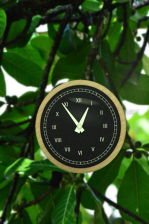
12:54
